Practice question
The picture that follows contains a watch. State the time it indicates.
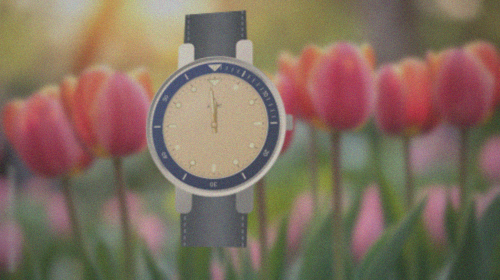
11:59
